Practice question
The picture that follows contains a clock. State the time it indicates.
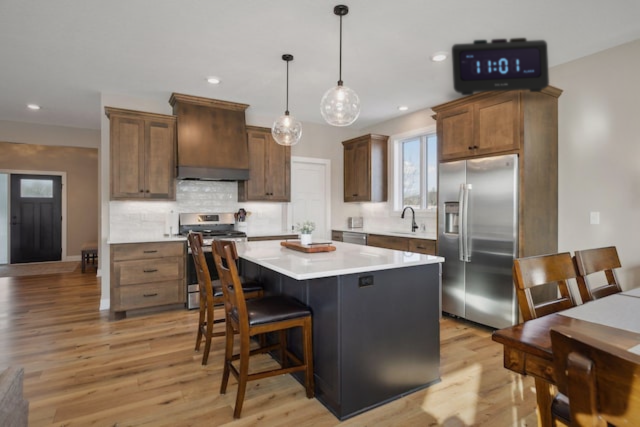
11:01
